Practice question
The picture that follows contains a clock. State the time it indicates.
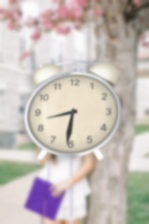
8:31
